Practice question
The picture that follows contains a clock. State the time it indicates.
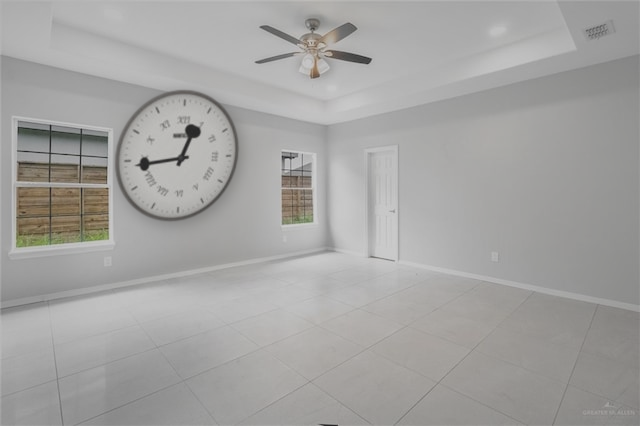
12:44
